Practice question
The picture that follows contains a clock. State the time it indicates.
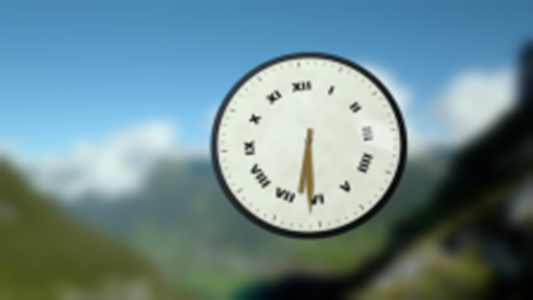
6:31
